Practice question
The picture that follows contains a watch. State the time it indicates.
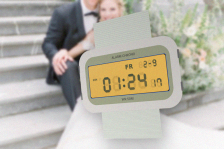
1:24:17
